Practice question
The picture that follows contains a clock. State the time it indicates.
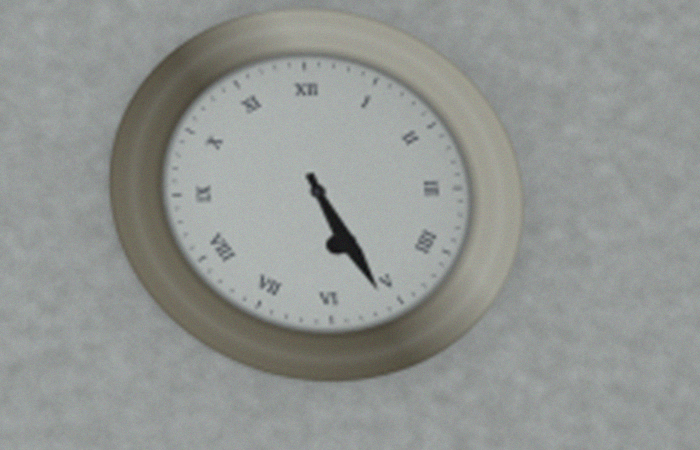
5:26
